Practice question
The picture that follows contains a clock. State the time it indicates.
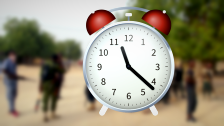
11:22
